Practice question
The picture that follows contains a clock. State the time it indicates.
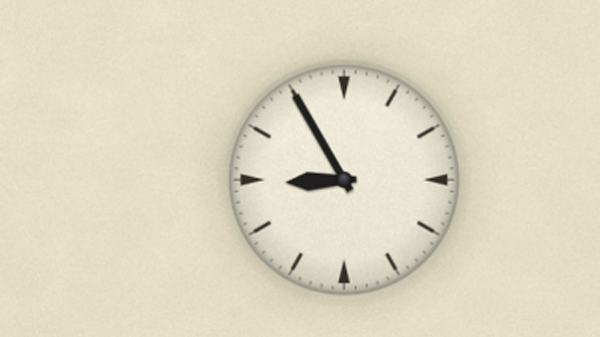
8:55
